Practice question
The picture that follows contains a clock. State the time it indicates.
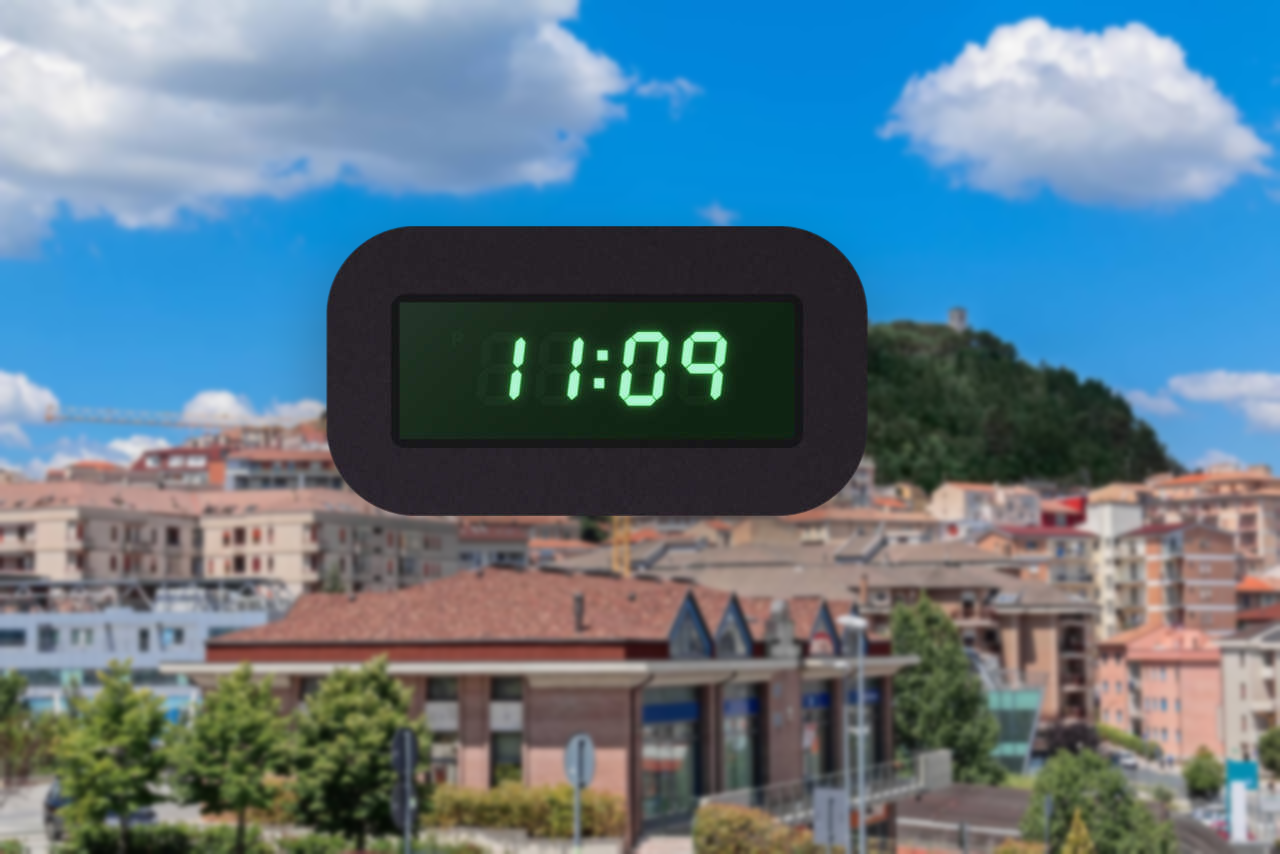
11:09
